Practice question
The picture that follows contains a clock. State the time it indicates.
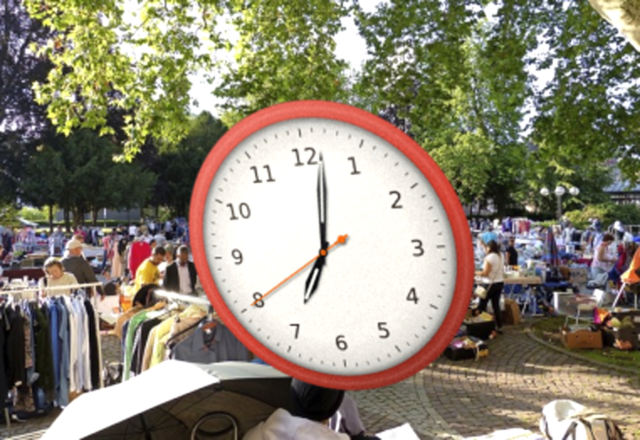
7:01:40
